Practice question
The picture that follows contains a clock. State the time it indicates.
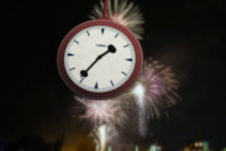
1:36
